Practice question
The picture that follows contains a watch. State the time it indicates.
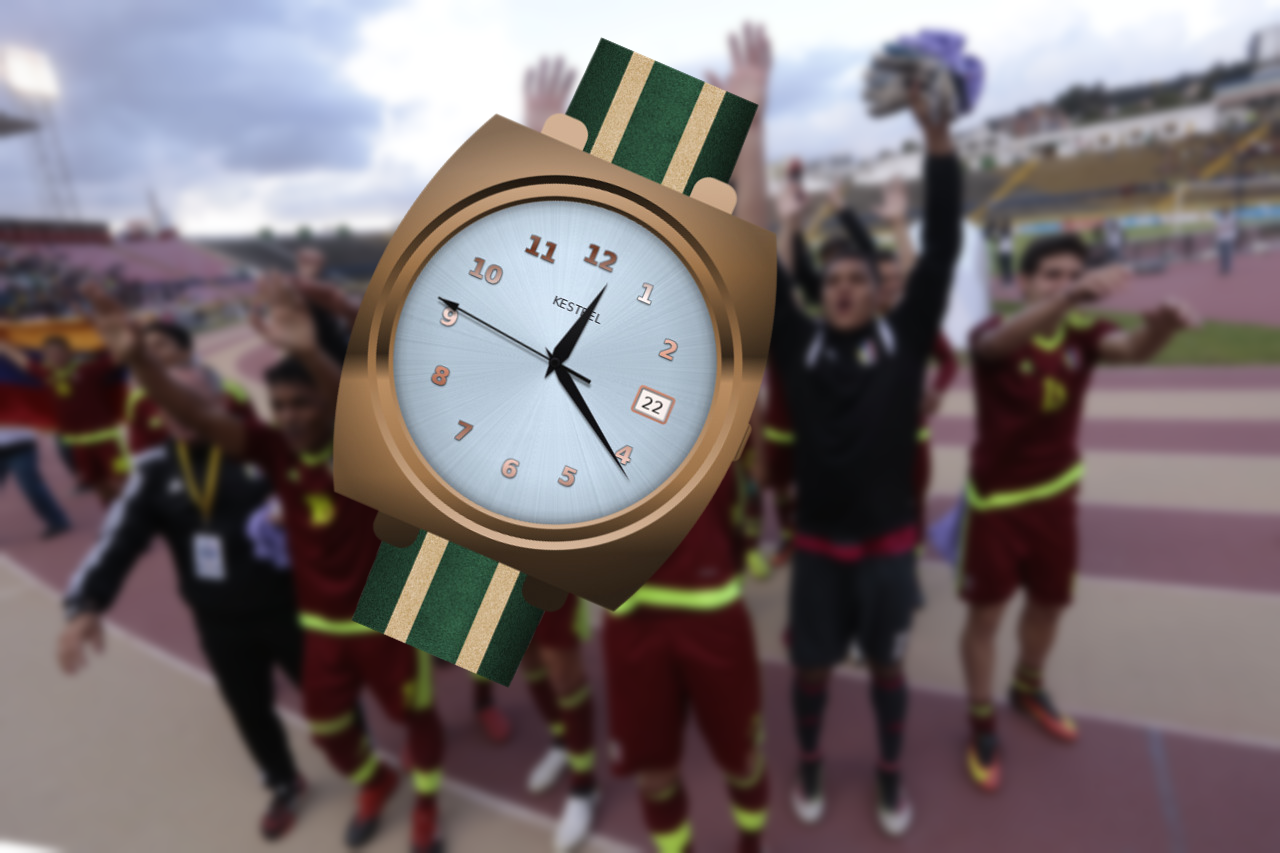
12:20:46
